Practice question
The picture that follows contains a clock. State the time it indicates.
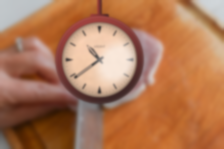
10:39
